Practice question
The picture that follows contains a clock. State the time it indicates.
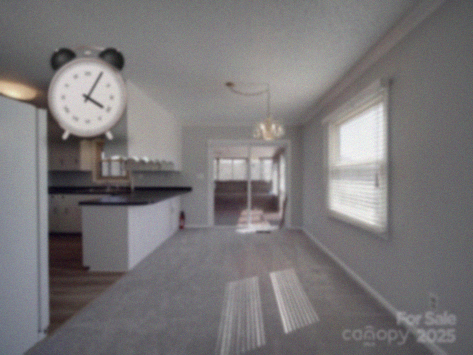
4:05
